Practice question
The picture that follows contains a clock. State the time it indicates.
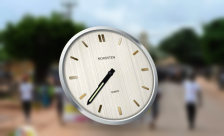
7:38
